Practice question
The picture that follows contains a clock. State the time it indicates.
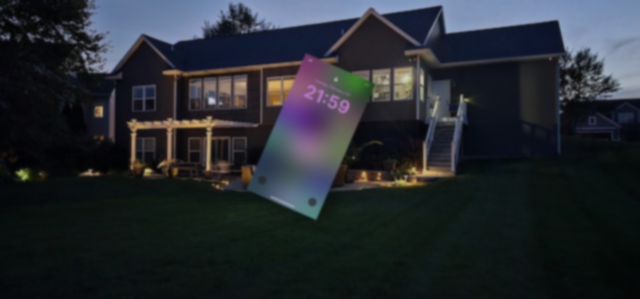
21:59
